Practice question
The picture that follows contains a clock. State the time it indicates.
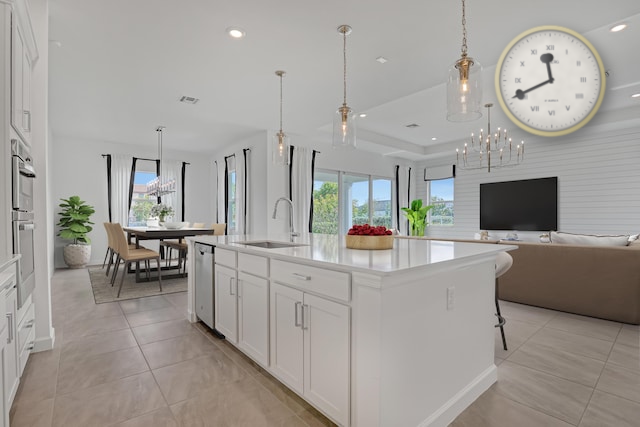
11:41
